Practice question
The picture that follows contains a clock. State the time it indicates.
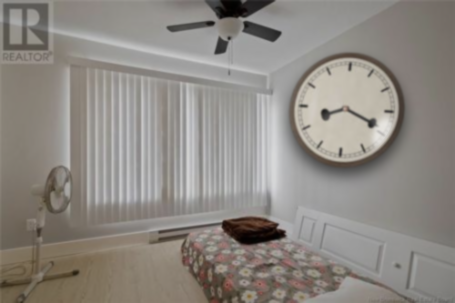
8:19
